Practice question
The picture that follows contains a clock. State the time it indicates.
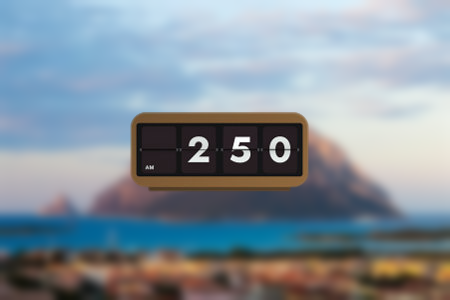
2:50
